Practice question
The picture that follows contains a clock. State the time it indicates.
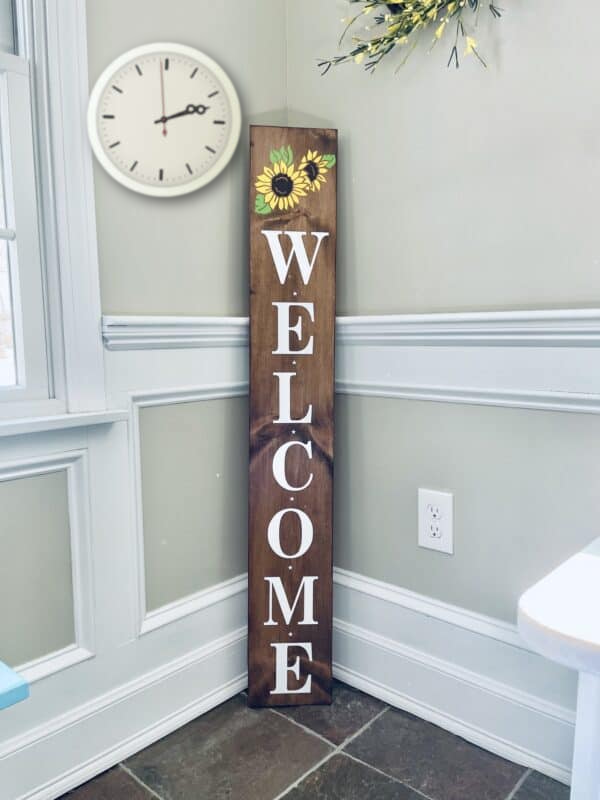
2:11:59
